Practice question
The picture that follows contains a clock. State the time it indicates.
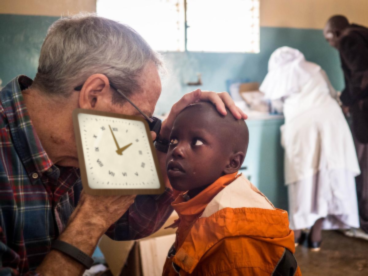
1:58
